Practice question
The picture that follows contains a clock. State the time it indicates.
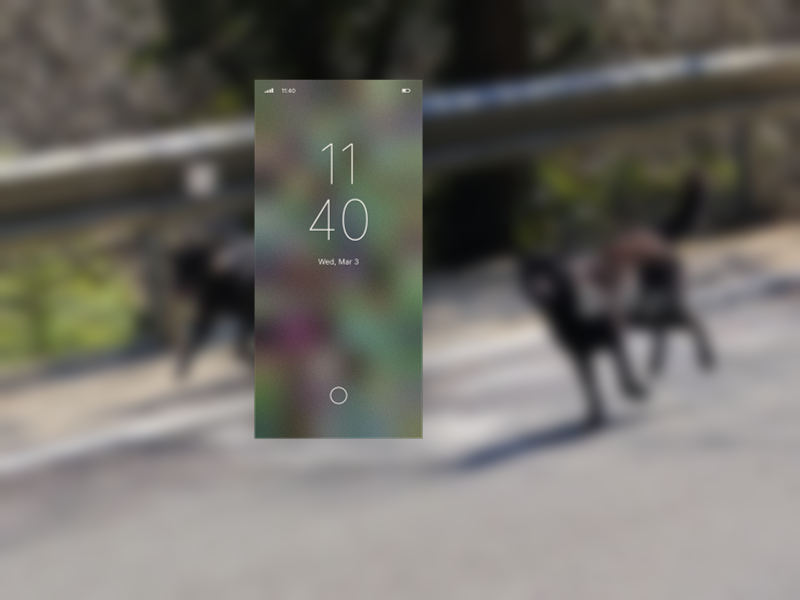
11:40
